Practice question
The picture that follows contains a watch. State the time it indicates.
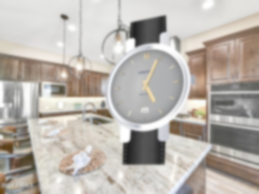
5:04
